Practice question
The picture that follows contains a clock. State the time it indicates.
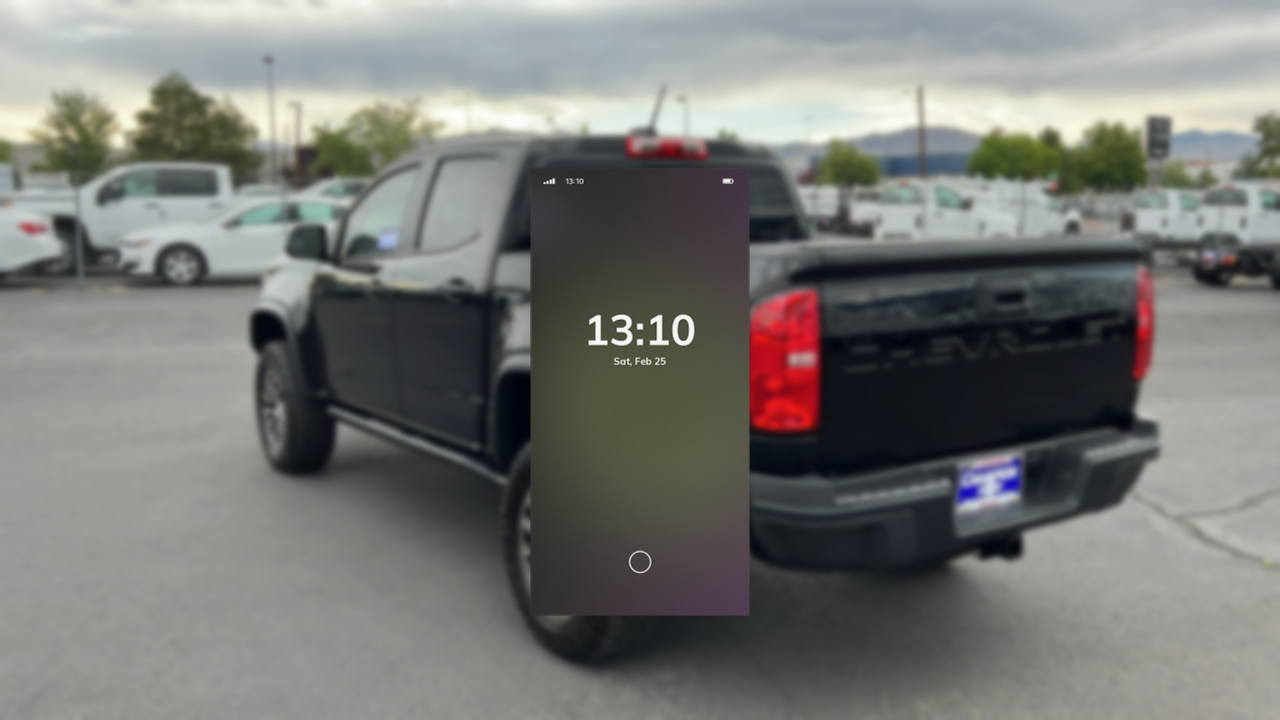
13:10
